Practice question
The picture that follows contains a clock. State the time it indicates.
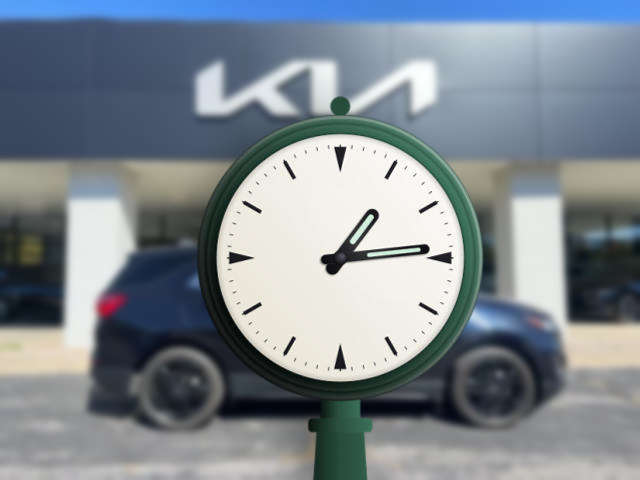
1:14
